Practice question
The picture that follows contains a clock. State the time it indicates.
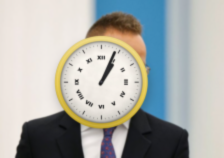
1:04
